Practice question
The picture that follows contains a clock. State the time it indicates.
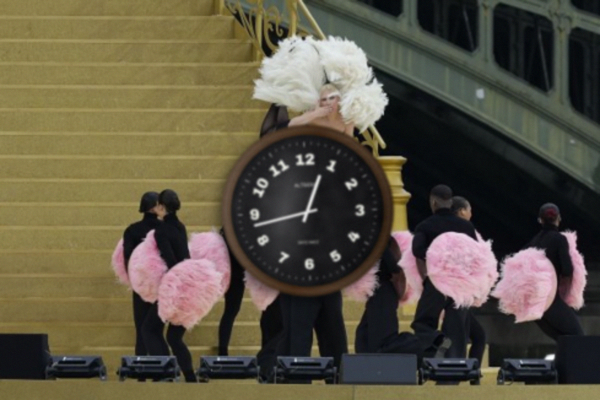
12:43
